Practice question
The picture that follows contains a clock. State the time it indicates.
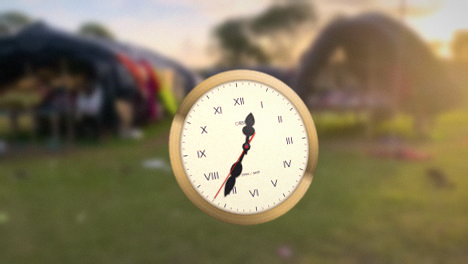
12:35:37
